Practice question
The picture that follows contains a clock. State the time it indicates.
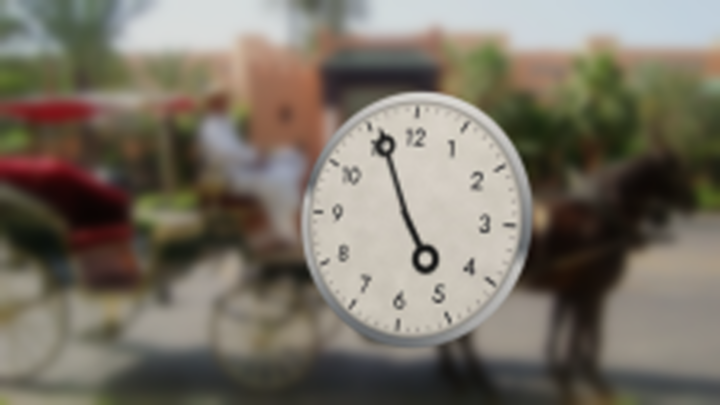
4:56
